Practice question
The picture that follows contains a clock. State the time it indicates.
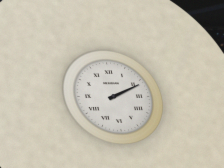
2:11
